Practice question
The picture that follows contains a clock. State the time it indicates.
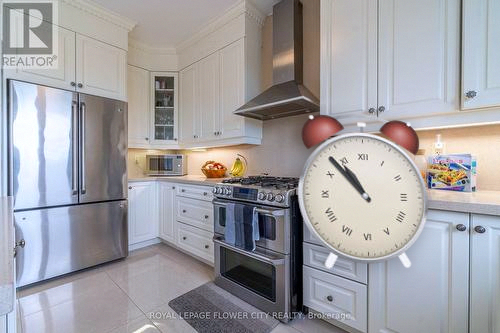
10:53
